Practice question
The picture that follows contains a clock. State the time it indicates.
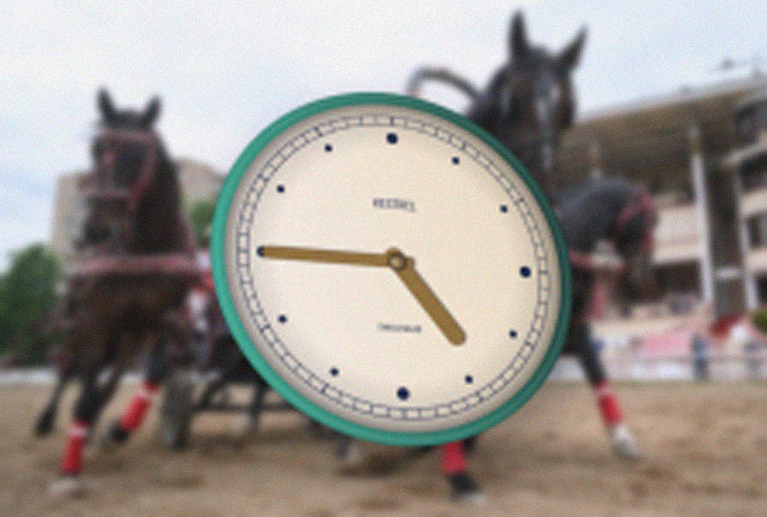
4:45
